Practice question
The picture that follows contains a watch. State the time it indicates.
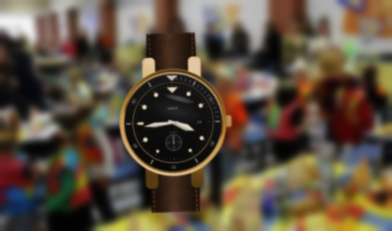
3:44
